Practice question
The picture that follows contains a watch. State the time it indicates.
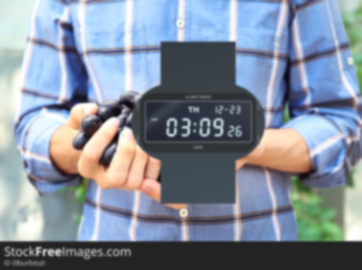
3:09
